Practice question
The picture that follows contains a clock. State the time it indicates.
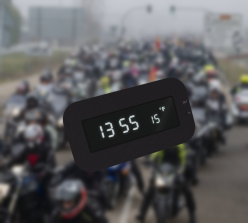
13:55
